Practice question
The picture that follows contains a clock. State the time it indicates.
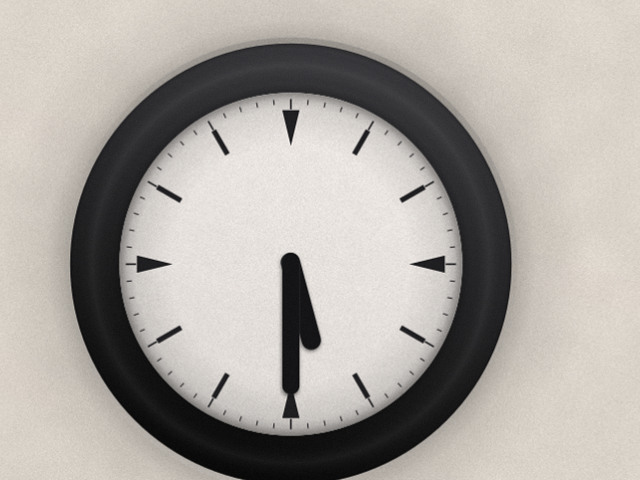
5:30
